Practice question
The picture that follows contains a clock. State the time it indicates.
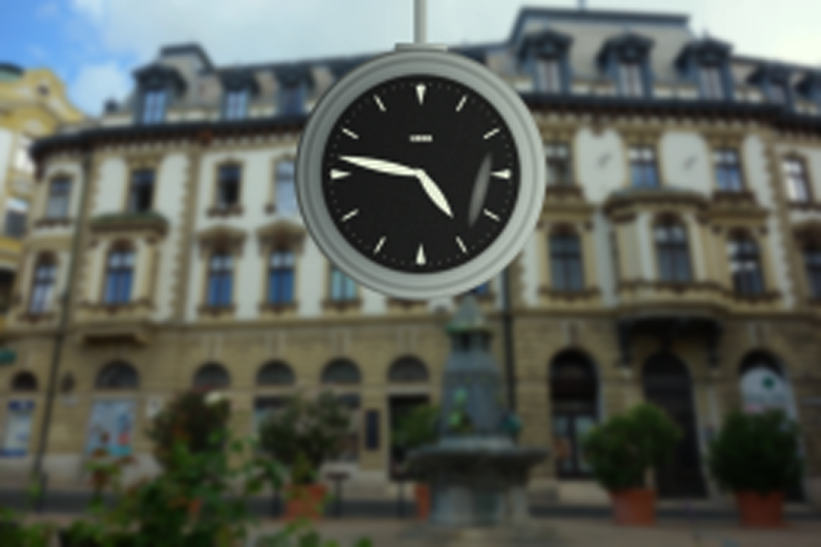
4:47
